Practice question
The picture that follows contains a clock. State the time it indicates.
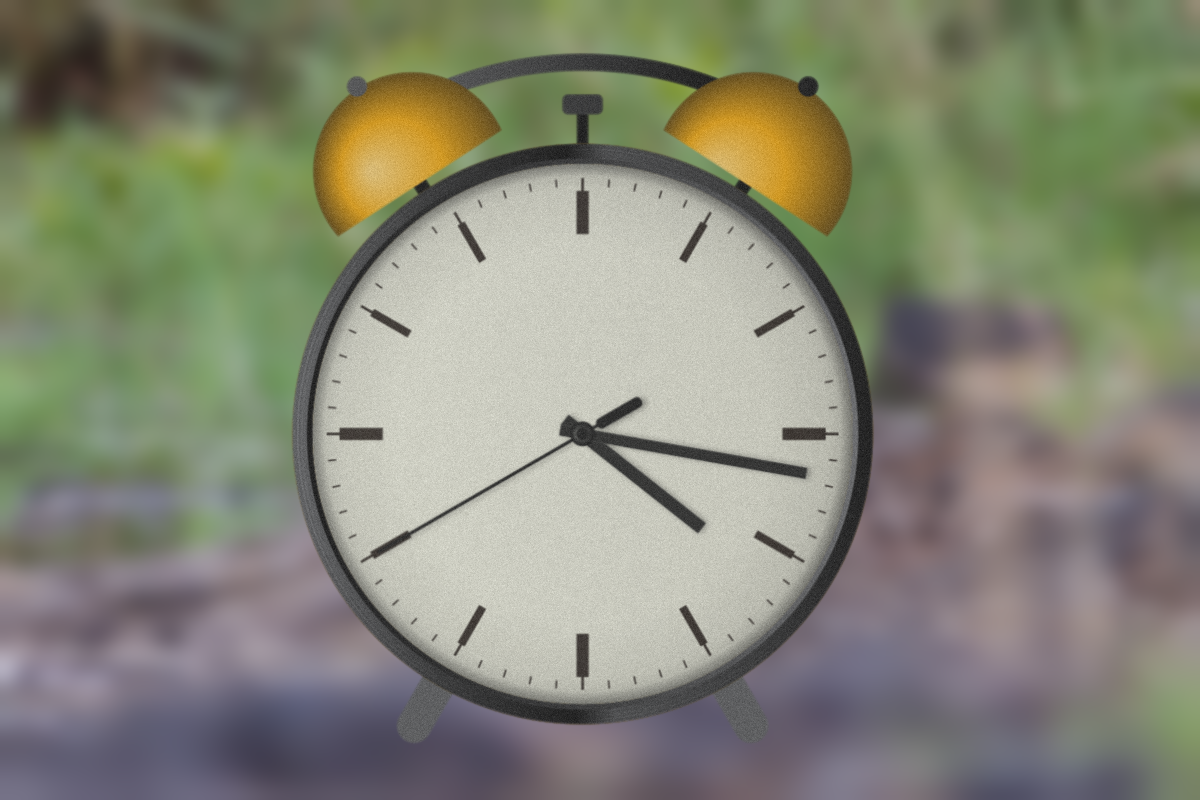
4:16:40
